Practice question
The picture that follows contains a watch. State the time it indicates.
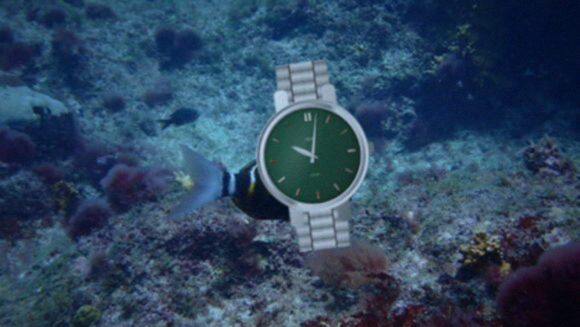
10:02
